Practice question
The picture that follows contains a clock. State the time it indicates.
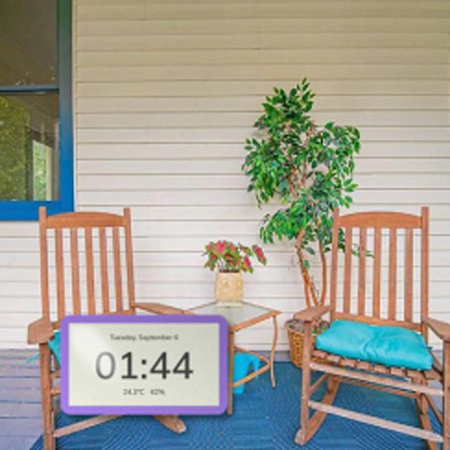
1:44
